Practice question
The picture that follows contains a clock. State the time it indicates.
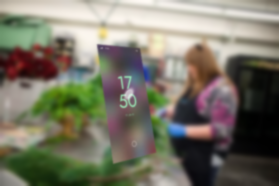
17:50
